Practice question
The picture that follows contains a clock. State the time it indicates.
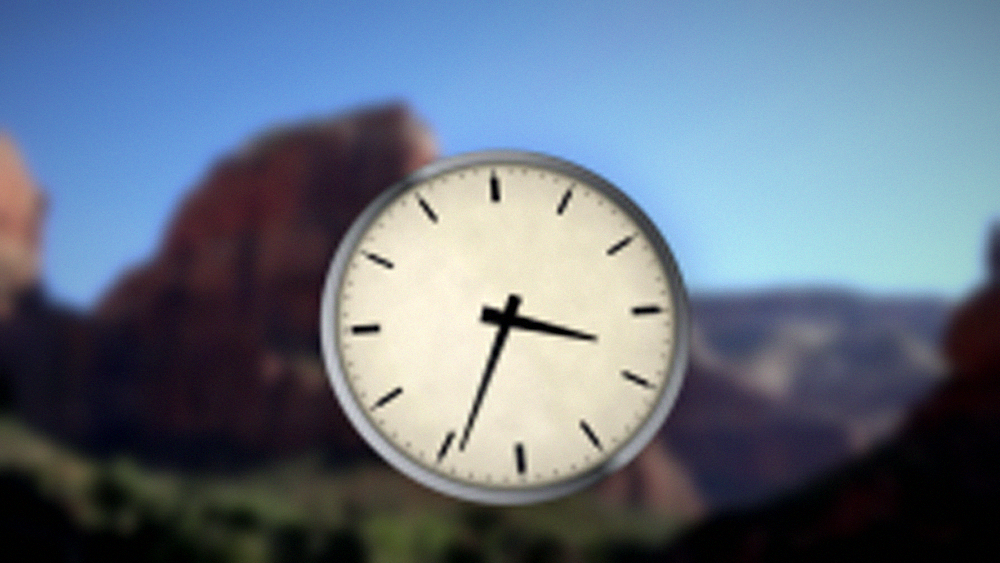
3:34
